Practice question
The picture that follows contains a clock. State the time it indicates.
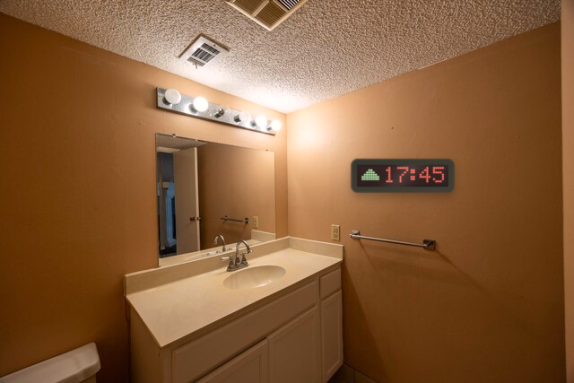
17:45
